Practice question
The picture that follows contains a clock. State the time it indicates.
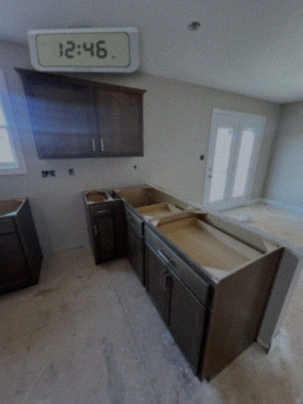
12:46
